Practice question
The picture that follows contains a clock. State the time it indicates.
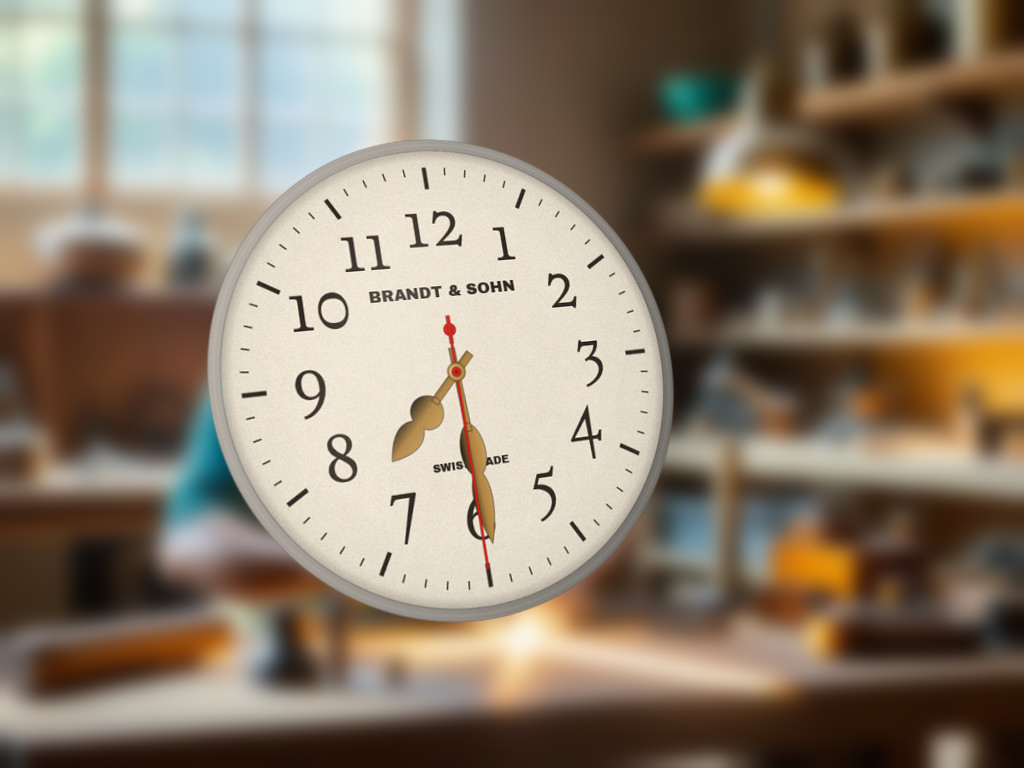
7:29:30
